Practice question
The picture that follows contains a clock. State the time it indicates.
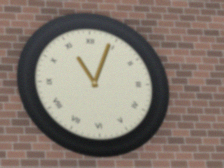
11:04
